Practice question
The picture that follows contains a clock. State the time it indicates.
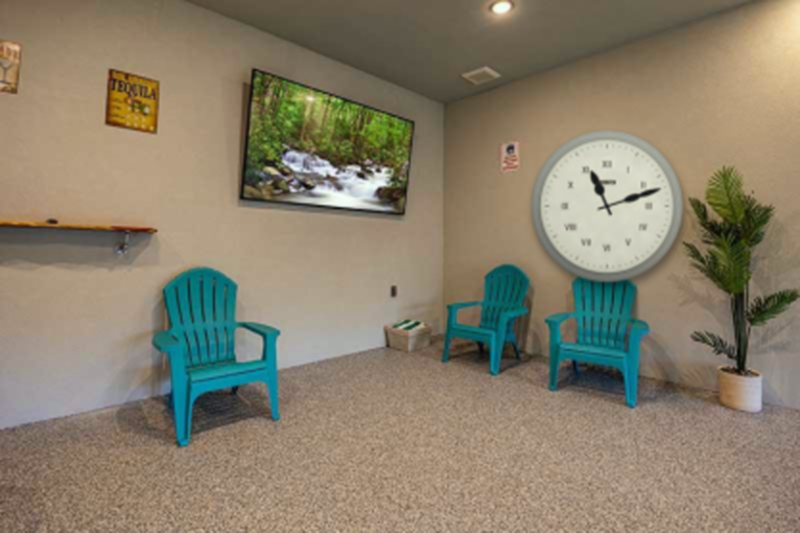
11:12
